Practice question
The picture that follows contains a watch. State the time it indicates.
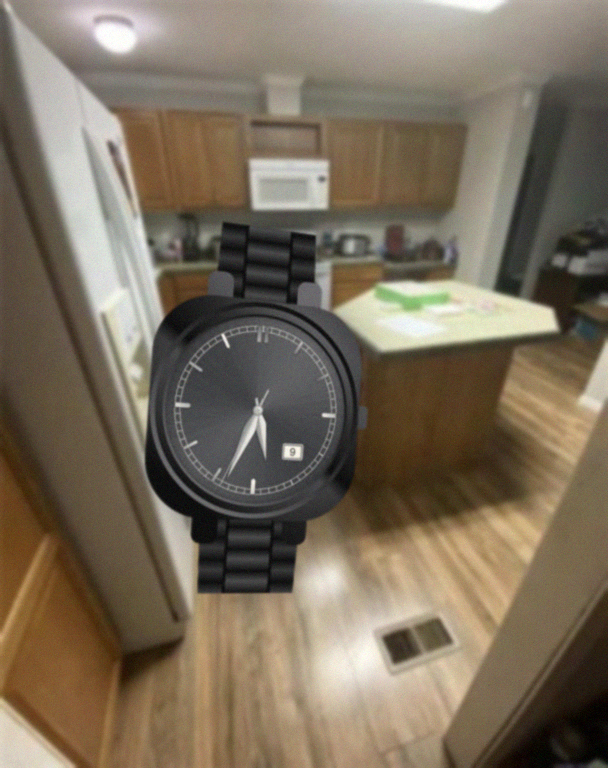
5:33:34
